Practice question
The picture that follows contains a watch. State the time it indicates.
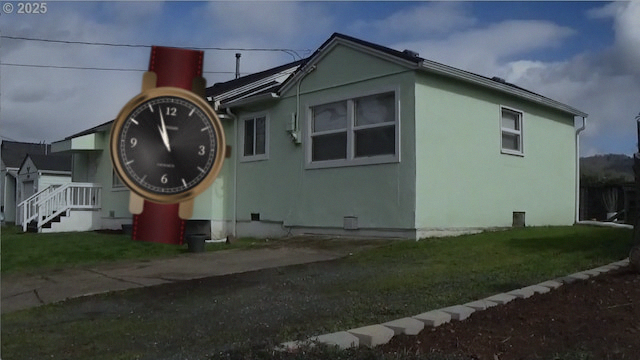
10:57
